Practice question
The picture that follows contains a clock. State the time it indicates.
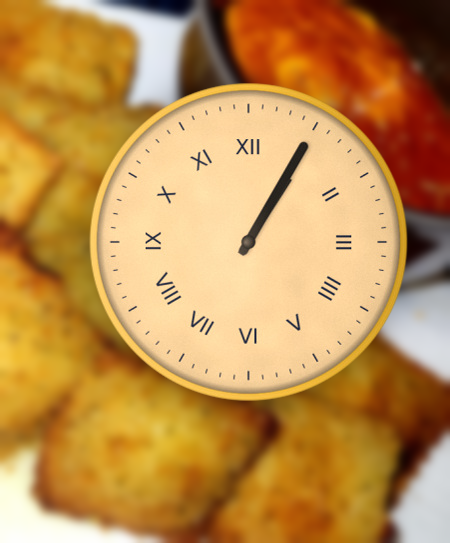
1:05
